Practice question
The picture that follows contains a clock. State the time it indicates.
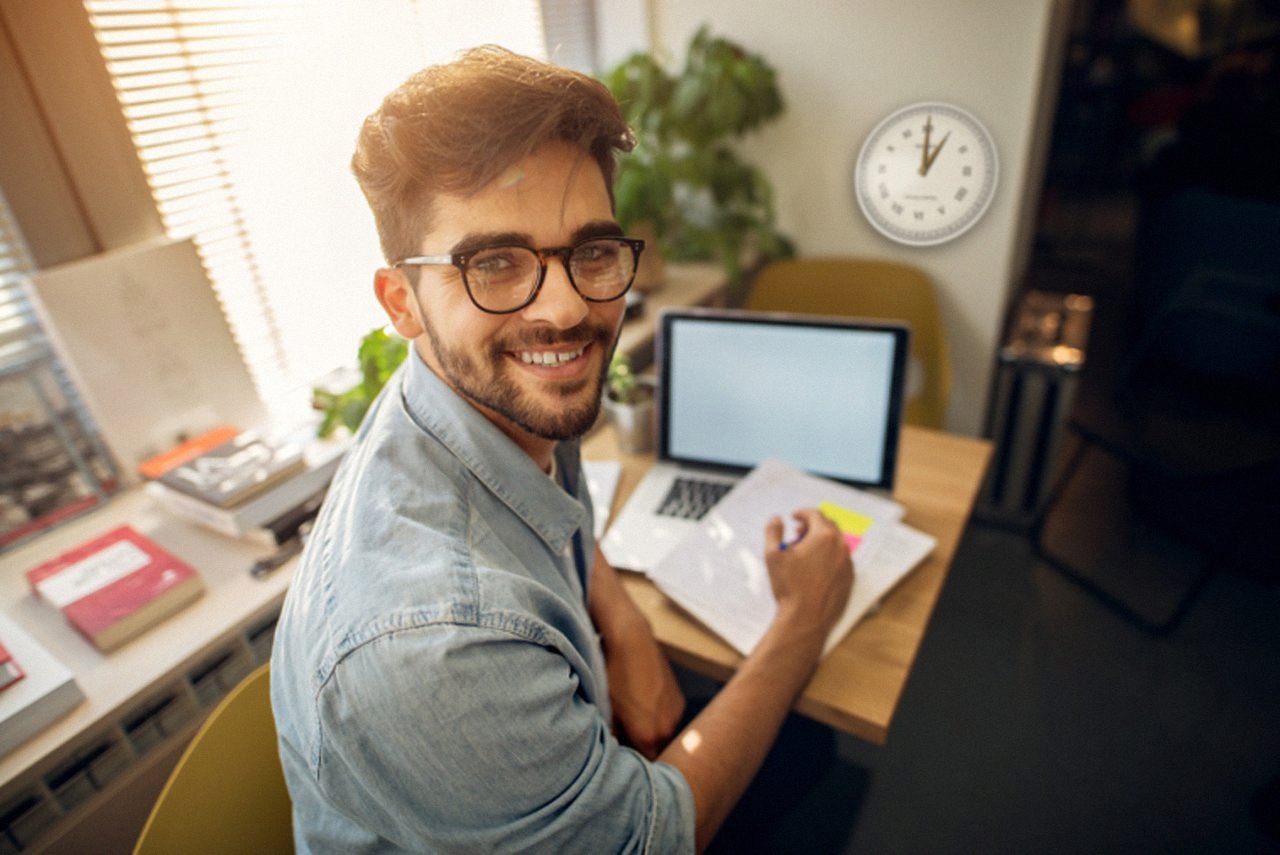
1:00
